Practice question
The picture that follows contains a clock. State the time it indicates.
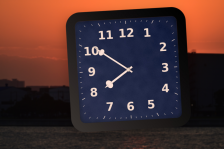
7:51
